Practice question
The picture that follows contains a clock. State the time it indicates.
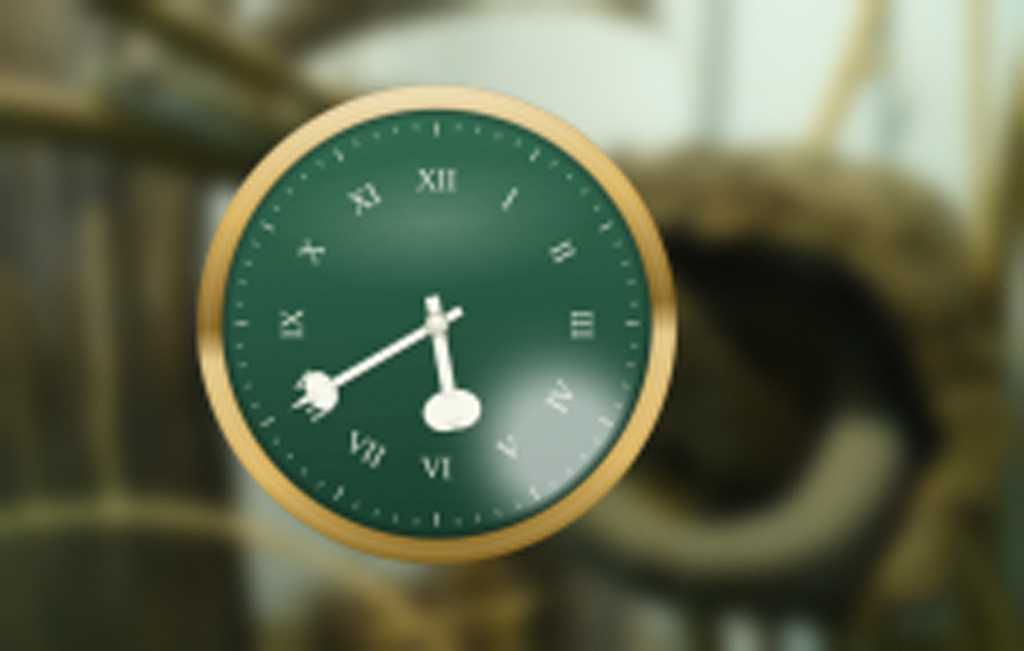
5:40
